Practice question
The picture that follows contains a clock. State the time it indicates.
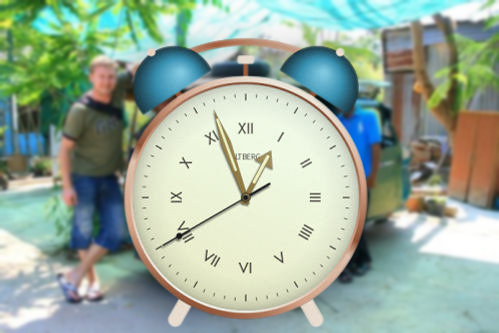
12:56:40
